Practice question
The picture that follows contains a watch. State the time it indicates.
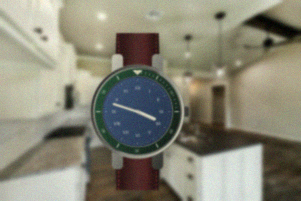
3:48
